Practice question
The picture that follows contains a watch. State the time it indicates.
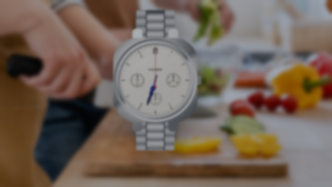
6:33
